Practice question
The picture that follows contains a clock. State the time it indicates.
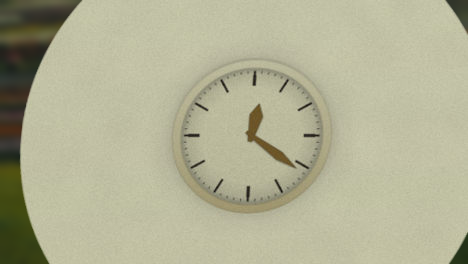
12:21
